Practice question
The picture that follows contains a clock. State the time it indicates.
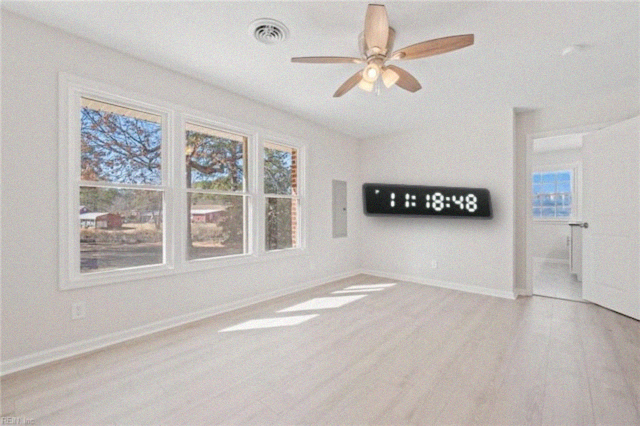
11:18:48
